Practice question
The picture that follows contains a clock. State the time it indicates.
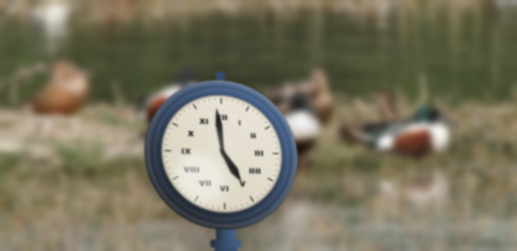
4:59
